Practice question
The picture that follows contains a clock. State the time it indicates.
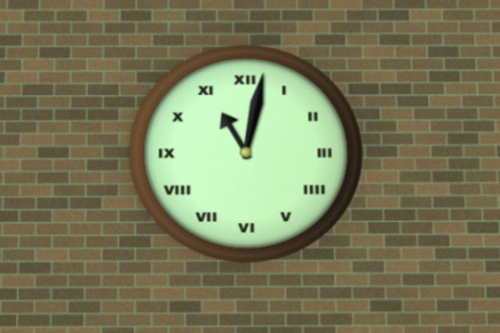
11:02
